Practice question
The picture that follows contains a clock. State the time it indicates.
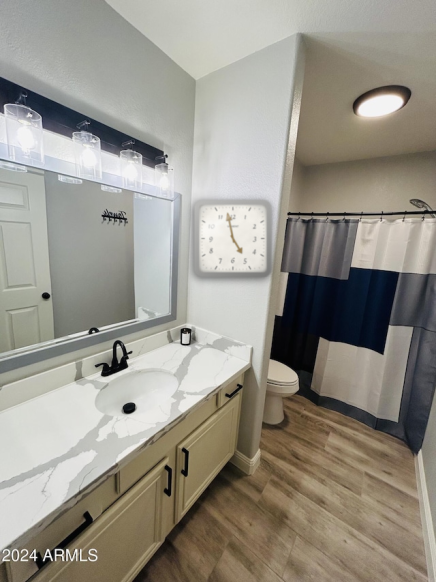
4:58
